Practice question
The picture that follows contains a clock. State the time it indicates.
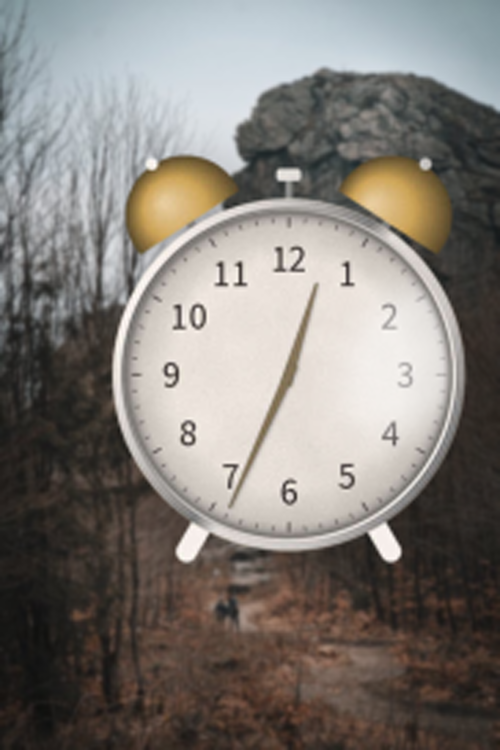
12:34
